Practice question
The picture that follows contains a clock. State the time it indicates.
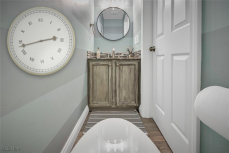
2:43
